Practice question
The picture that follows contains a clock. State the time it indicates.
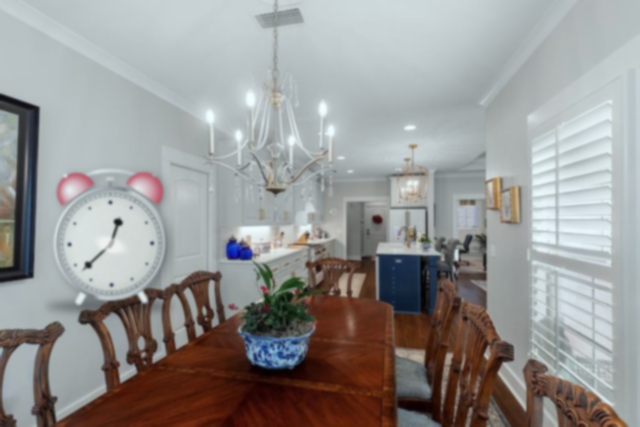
12:38
